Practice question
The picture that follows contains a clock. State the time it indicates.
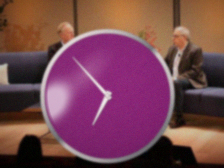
6:53
